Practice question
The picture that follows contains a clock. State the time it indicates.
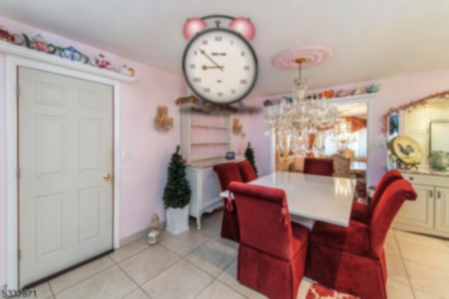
8:52
